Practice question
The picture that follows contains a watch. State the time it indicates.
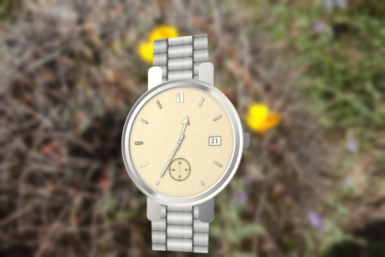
12:35
